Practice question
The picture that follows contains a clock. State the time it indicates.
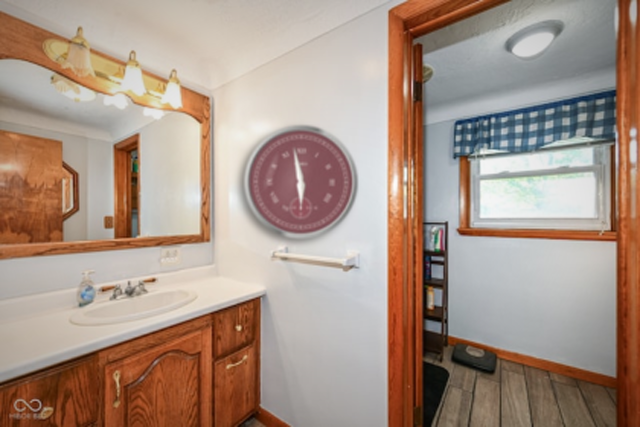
5:58
